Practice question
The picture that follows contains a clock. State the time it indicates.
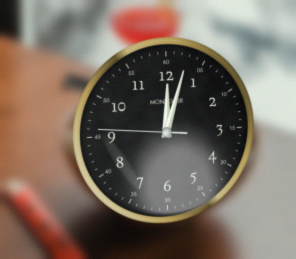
12:02:46
